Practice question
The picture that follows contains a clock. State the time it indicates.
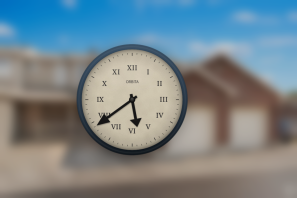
5:39
